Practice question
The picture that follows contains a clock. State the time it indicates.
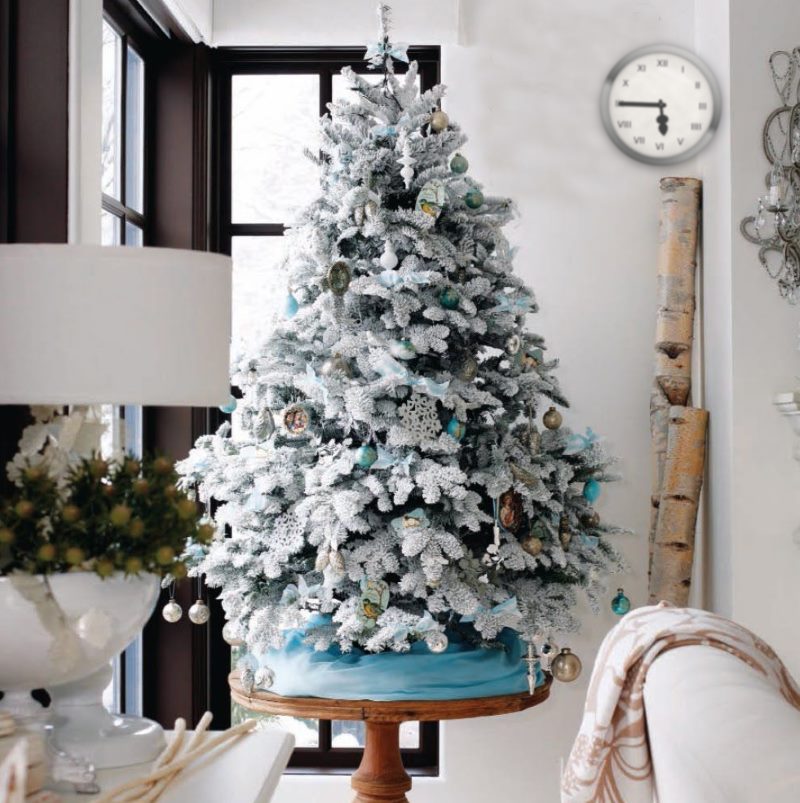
5:45
